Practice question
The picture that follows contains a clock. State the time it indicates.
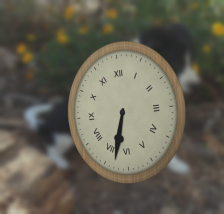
6:33
